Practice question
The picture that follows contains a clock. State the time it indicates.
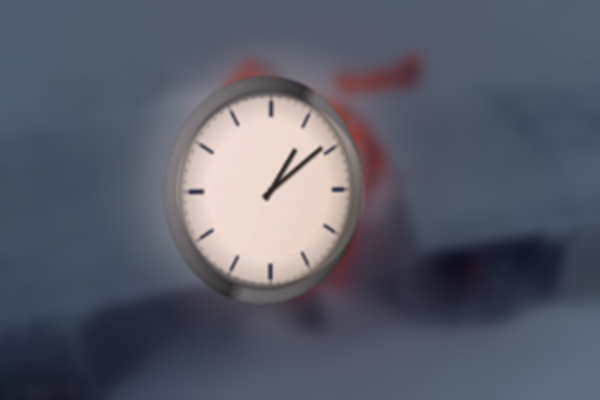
1:09
